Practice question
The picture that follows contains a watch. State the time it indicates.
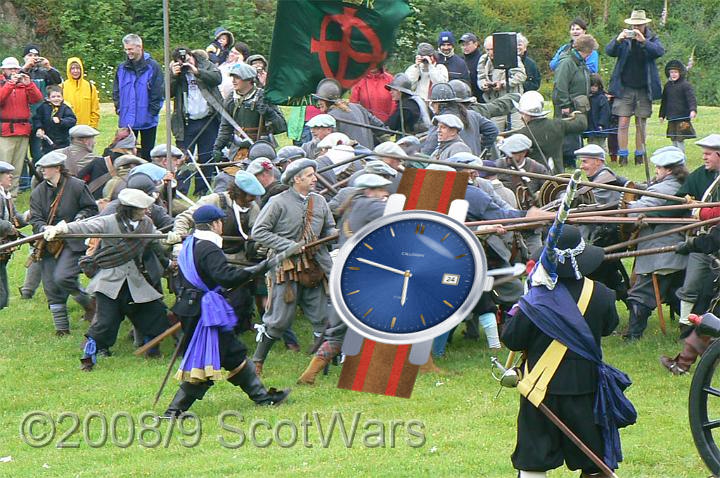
5:47
